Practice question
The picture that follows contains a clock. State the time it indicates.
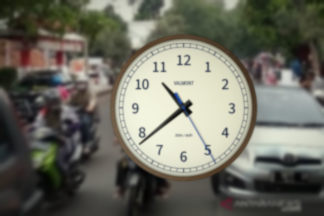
10:38:25
